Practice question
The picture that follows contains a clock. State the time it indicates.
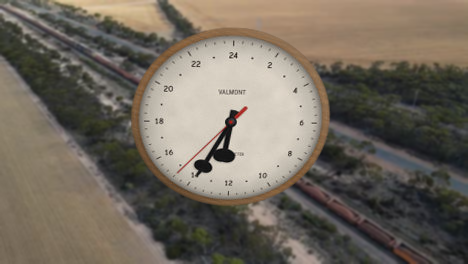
12:34:37
